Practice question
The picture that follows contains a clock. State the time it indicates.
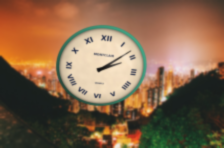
2:08
